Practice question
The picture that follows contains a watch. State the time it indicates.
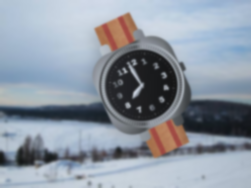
7:59
